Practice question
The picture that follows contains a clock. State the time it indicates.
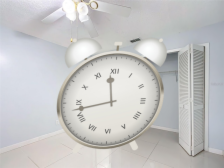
11:43
